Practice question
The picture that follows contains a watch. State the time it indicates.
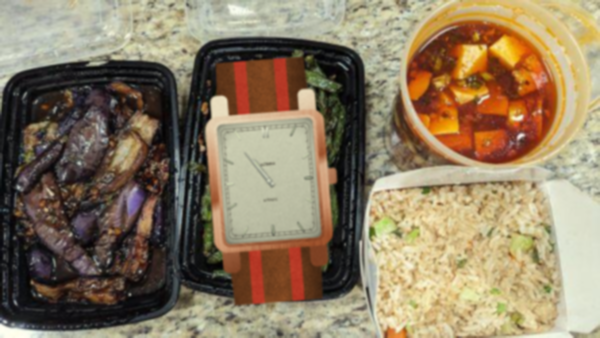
10:54
